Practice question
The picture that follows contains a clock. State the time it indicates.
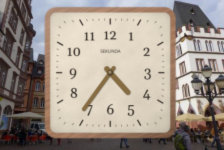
4:36
